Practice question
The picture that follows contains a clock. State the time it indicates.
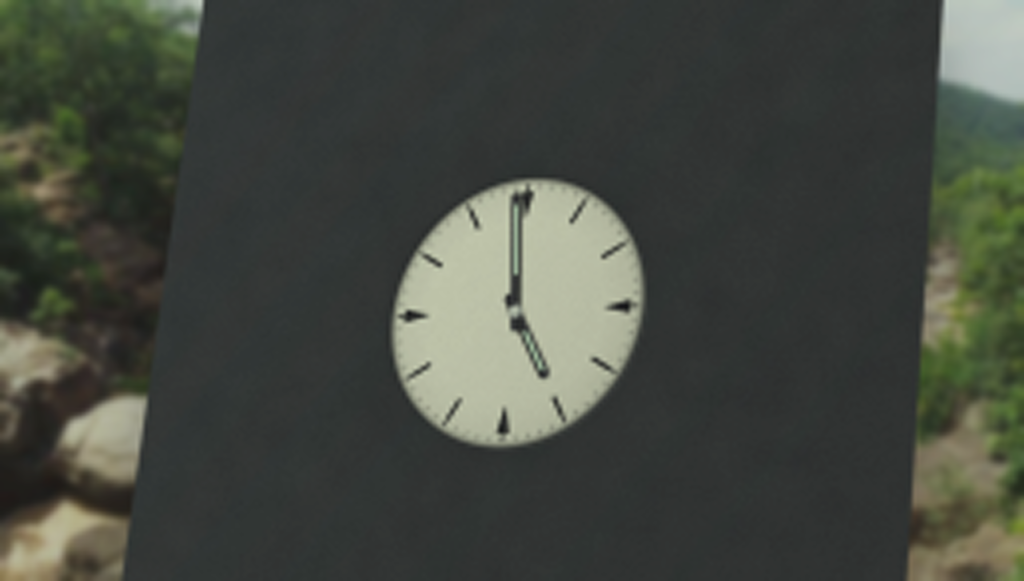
4:59
